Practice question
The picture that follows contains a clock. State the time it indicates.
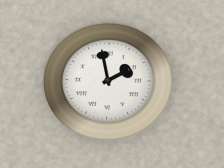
1:58
